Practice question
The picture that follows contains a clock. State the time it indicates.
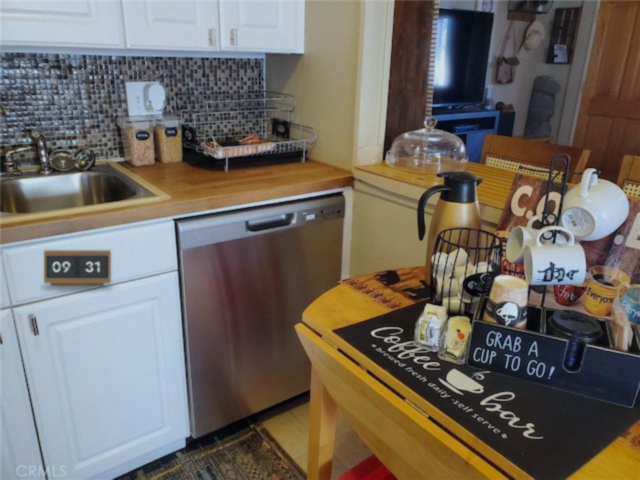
9:31
